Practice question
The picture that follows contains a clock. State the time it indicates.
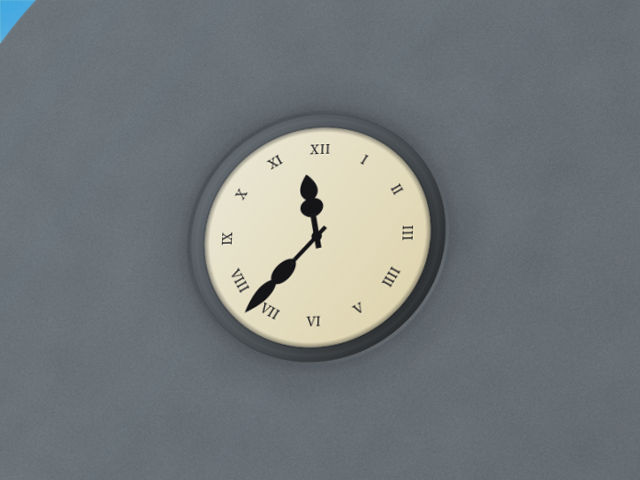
11:37
